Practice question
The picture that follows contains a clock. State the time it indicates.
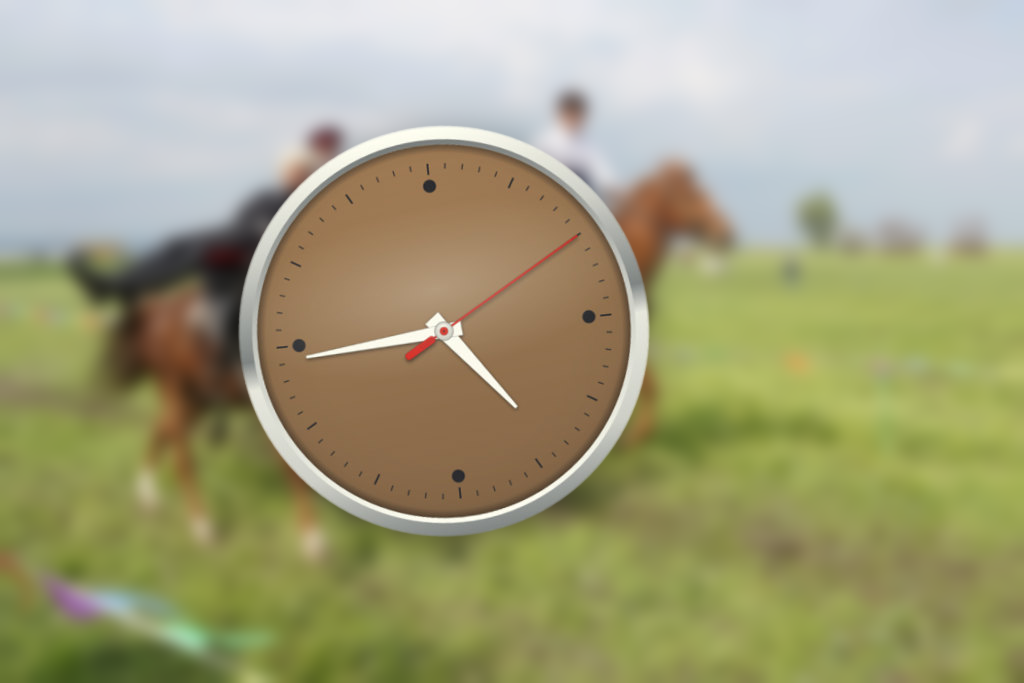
4:44:10
